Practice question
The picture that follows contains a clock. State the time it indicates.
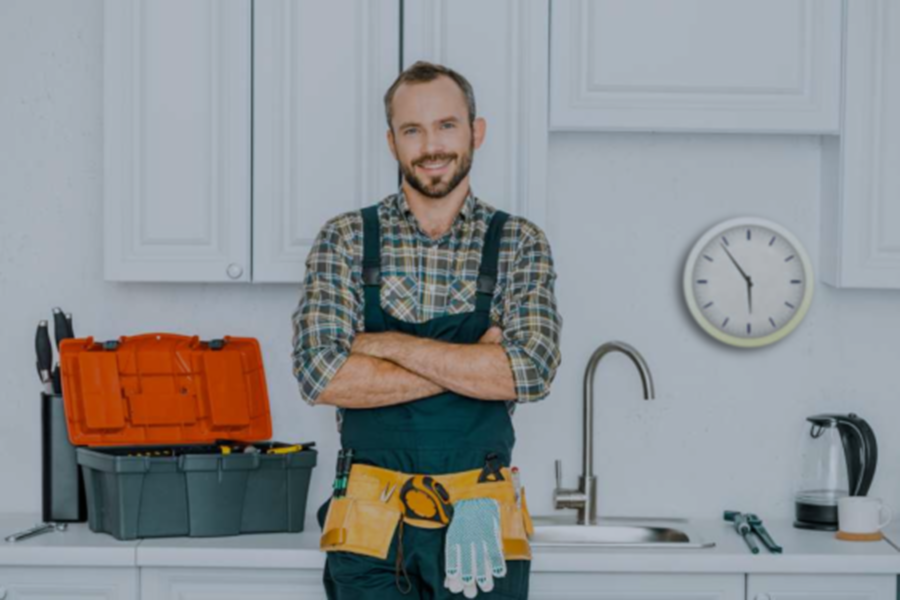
5:54
